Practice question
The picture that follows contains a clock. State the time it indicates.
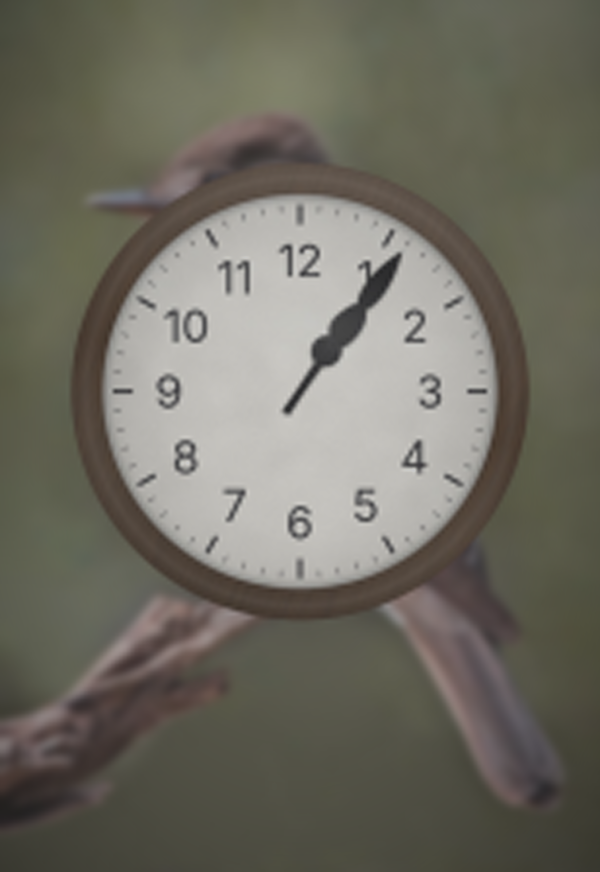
1:06
